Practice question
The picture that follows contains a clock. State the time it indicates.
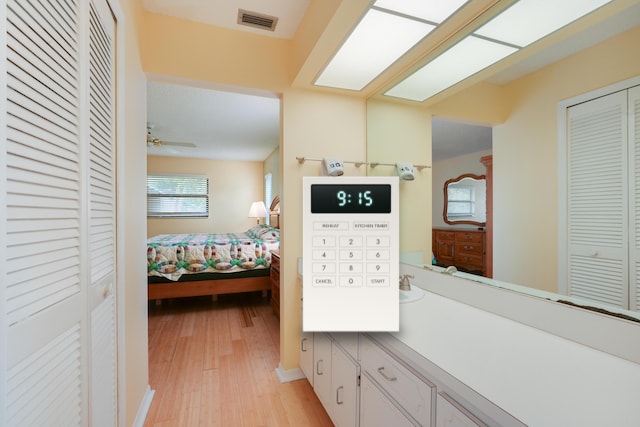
9:15
